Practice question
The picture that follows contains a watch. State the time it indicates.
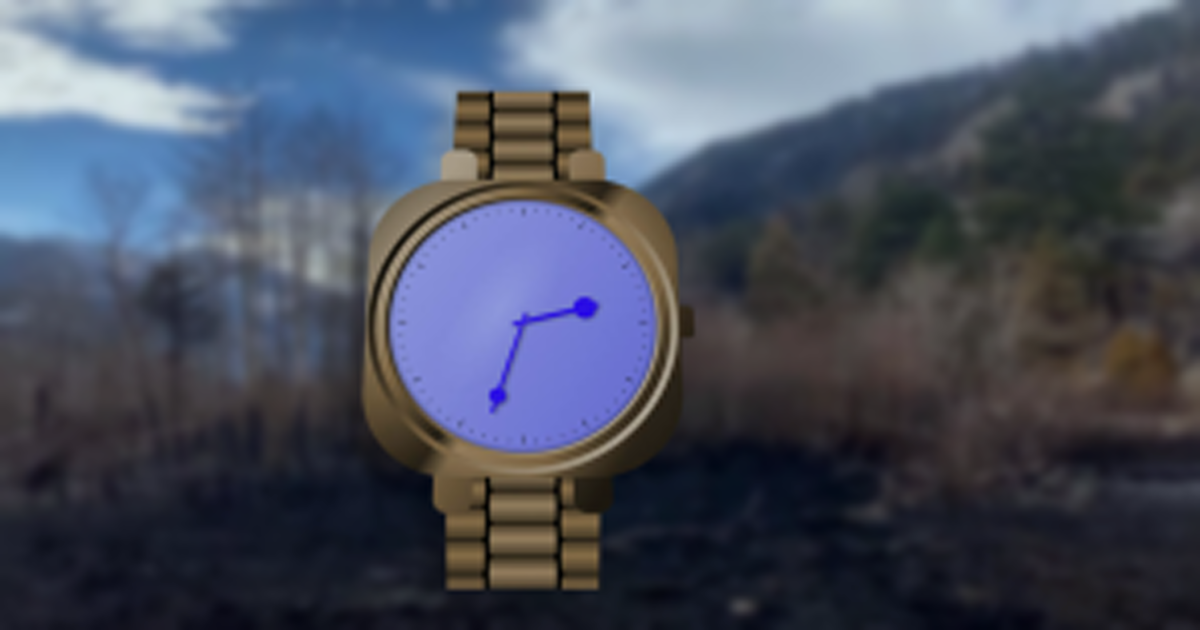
2:33
